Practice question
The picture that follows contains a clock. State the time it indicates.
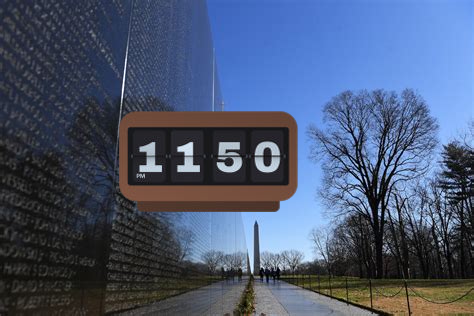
11:50
